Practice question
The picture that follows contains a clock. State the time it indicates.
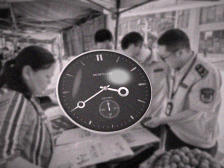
3:40
